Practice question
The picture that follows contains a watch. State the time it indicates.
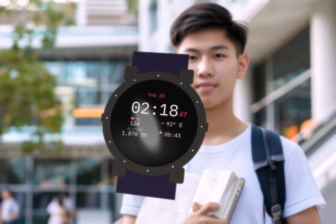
2:18
